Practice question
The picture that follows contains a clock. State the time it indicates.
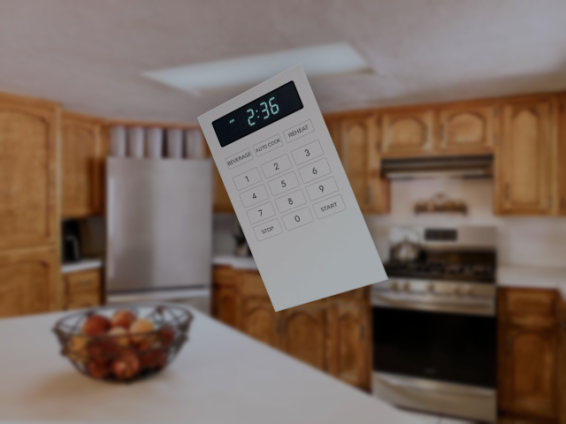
2:36
